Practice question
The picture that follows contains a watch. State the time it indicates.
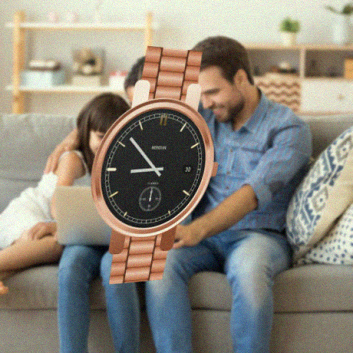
8:52
